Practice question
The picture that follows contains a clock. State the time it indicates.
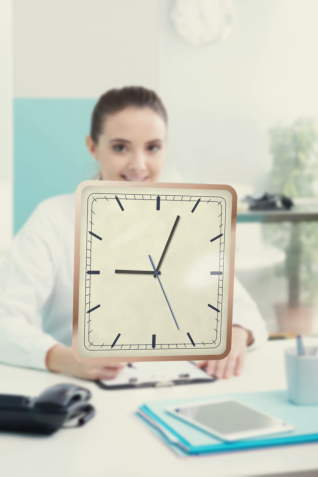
9:03:26
